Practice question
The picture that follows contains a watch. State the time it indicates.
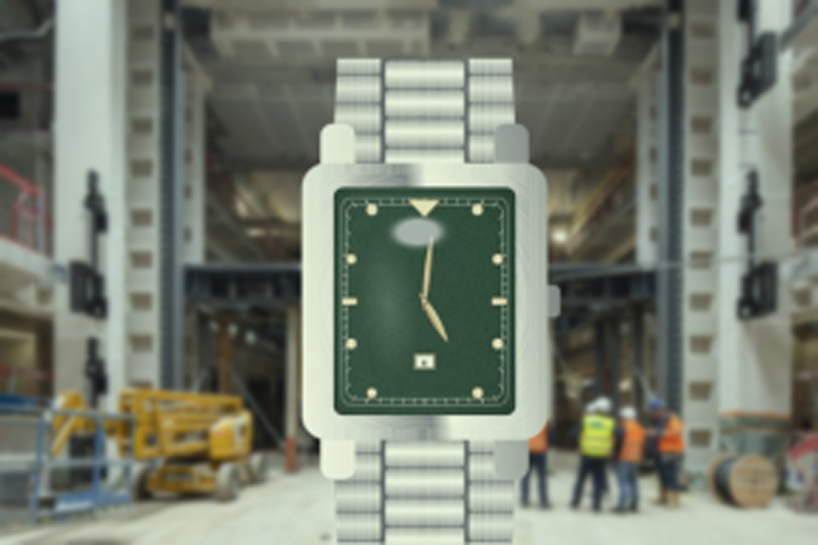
5:01
